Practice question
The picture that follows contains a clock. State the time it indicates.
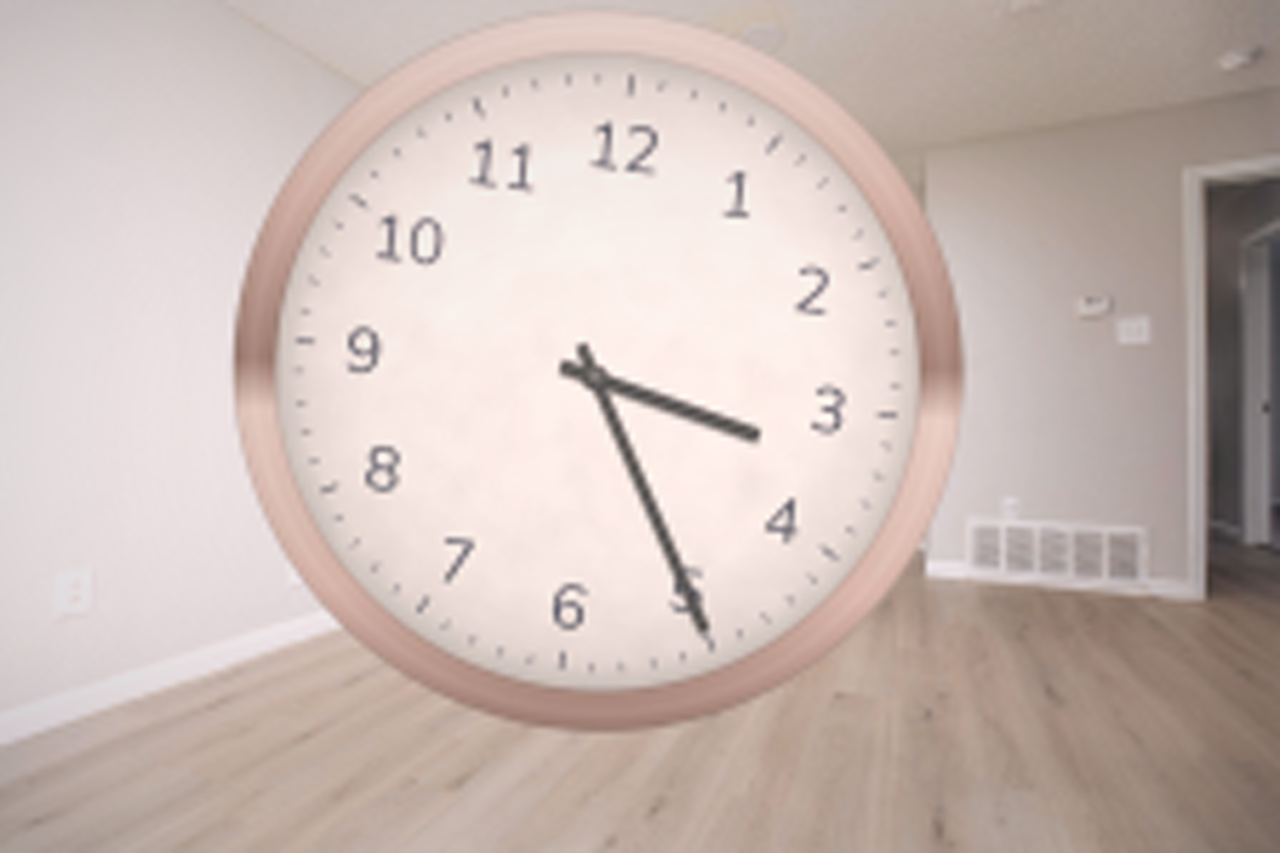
3:25
